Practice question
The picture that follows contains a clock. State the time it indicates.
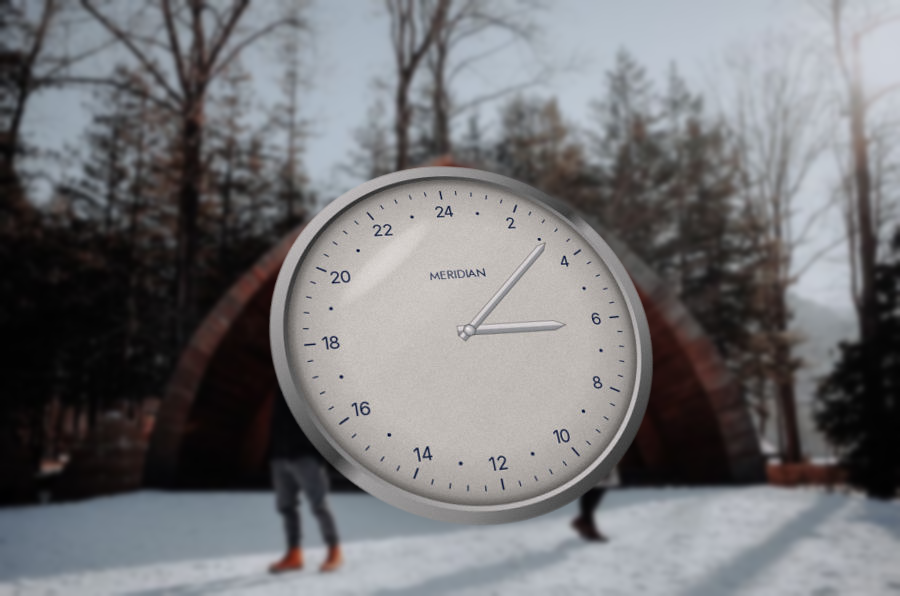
6:08
